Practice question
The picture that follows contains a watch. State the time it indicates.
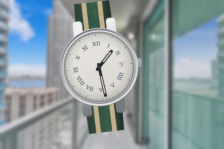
1:29
